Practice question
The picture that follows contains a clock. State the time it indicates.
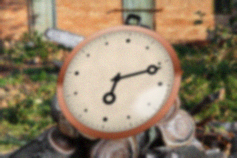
6:11
